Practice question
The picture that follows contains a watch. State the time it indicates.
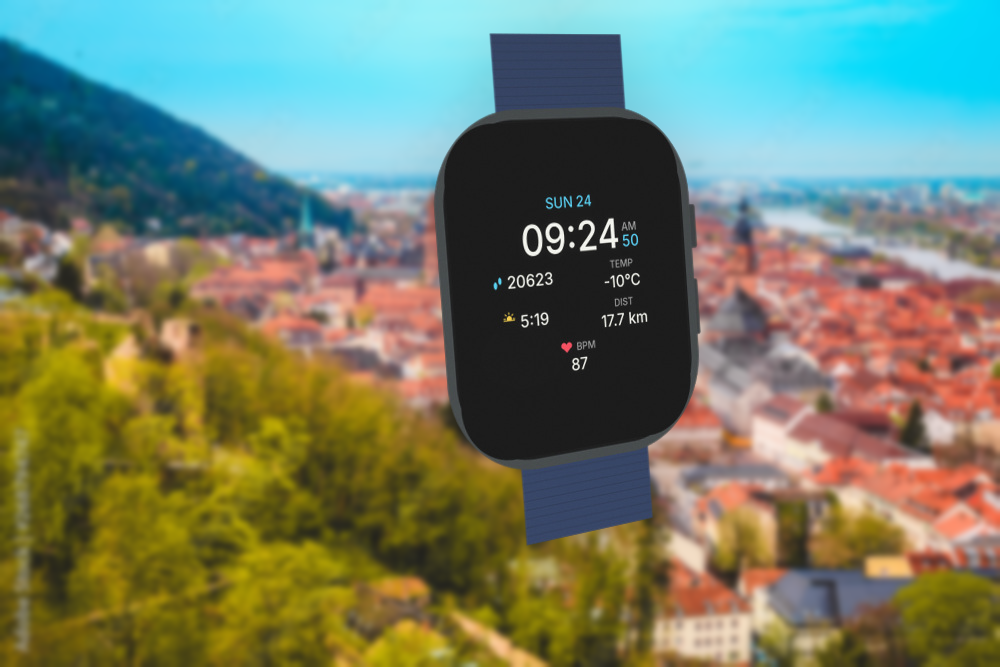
9:24:50
